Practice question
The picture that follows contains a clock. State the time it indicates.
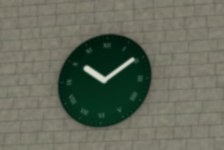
10:09
